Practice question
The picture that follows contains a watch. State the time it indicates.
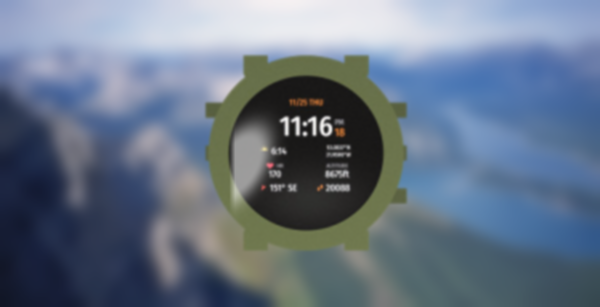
11:16
